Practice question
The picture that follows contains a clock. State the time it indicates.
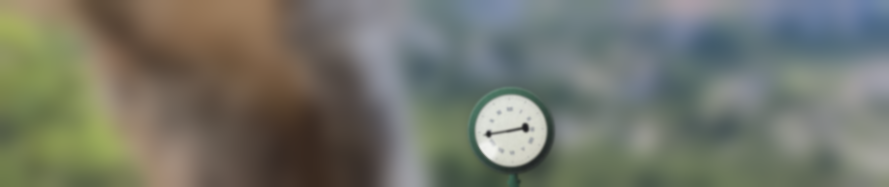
2:44
